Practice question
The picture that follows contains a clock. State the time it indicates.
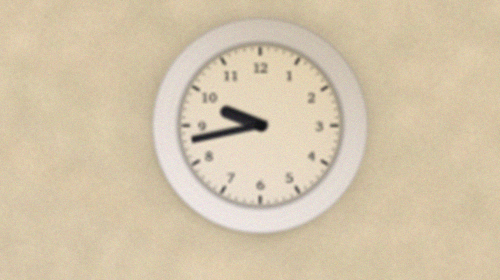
9:43
